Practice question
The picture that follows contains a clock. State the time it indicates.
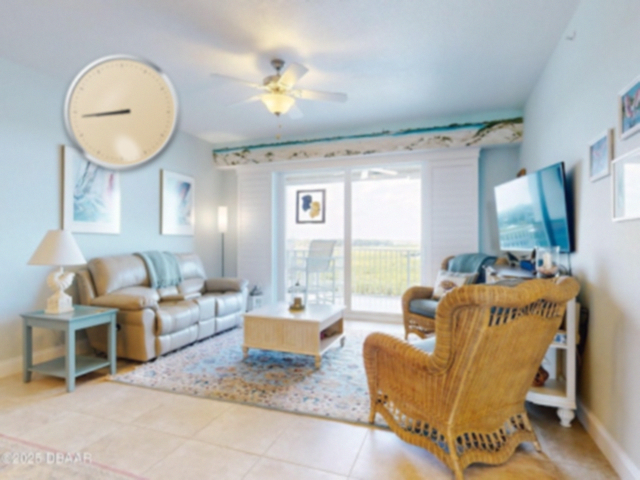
8:44
